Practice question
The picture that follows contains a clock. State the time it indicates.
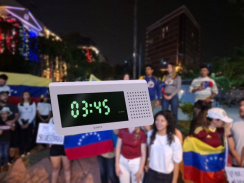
3:45
